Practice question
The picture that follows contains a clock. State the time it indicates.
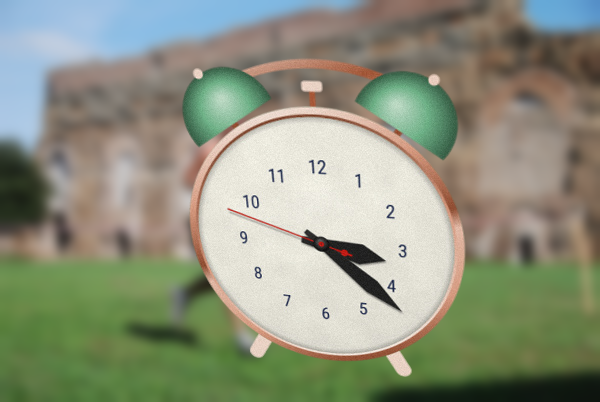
3:21:48
